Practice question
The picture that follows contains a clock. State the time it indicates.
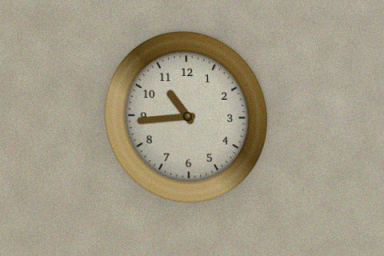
10:44
